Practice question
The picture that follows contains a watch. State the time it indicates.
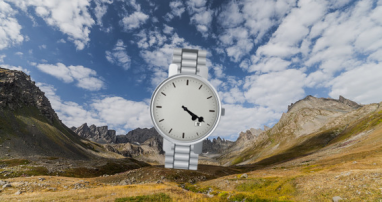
4:20
